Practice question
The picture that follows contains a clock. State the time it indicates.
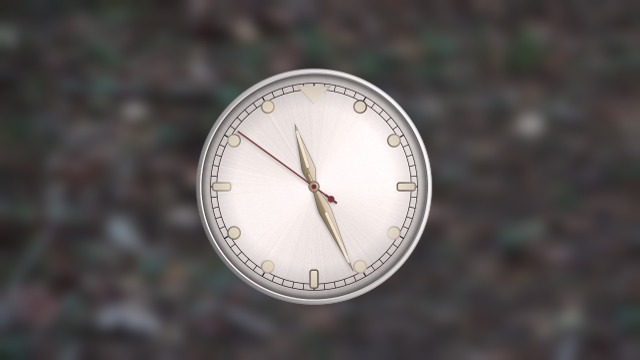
11:25:51
